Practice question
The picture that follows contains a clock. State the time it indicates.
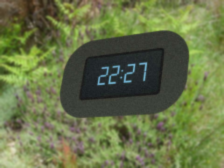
22:27
